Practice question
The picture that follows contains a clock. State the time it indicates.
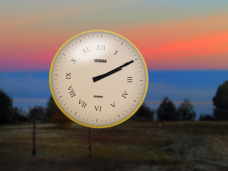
2:10
